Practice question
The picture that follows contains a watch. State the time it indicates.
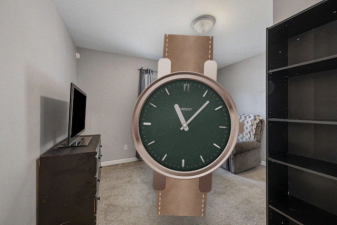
11:07
